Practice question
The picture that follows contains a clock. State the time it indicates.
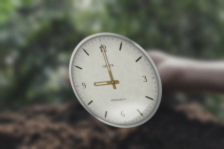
9:00
